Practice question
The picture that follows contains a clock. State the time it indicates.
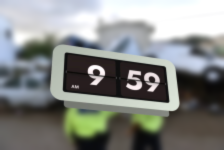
9:59
